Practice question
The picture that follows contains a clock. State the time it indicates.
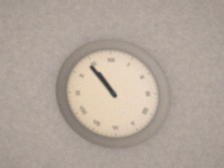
10:54
